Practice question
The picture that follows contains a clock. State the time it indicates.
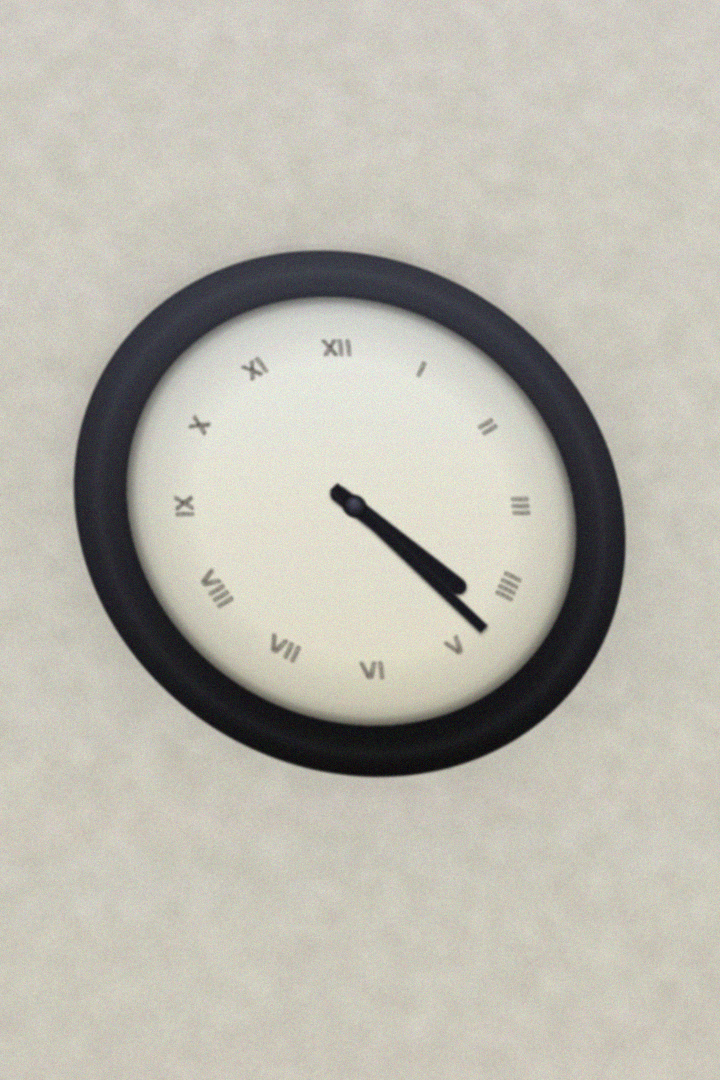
4:23
